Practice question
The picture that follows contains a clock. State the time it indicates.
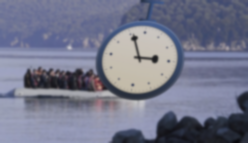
2:56
